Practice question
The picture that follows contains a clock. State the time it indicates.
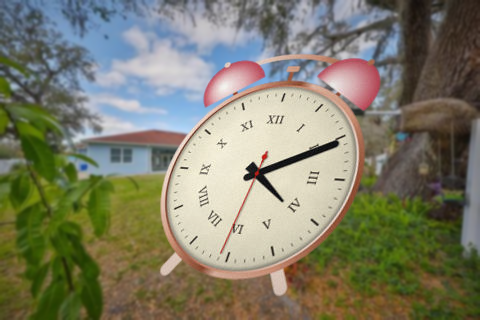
4:10:31
